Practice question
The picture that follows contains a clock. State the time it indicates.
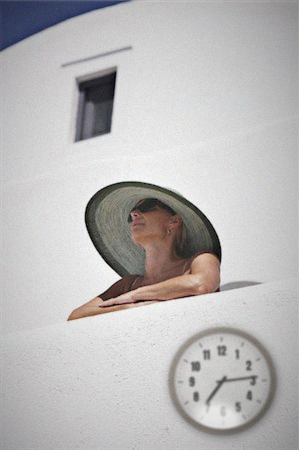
7:14
